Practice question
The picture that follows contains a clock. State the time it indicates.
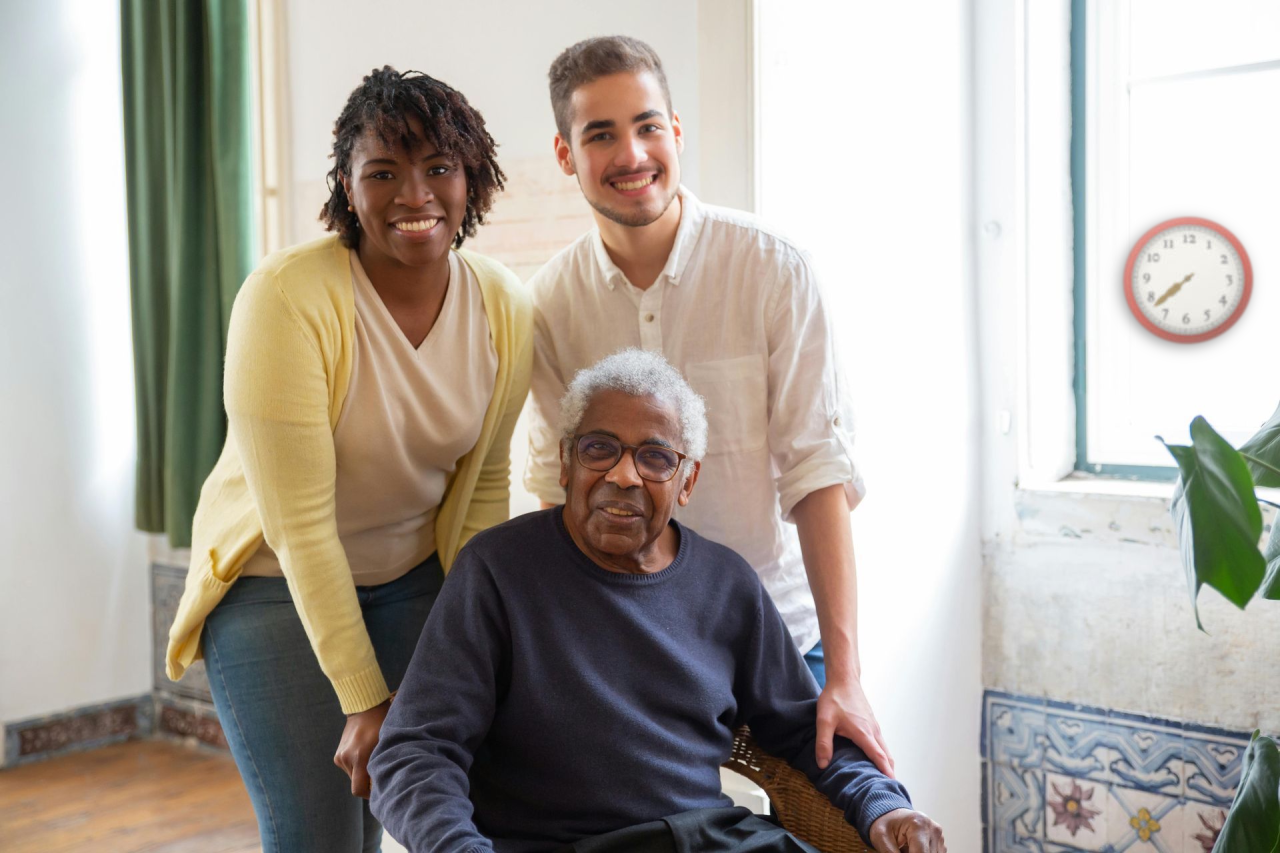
7:38
